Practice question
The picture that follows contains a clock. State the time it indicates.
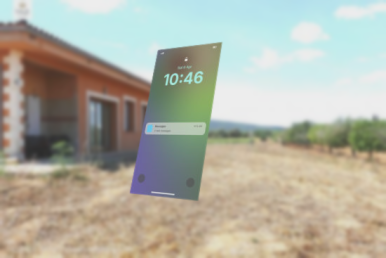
10:46
